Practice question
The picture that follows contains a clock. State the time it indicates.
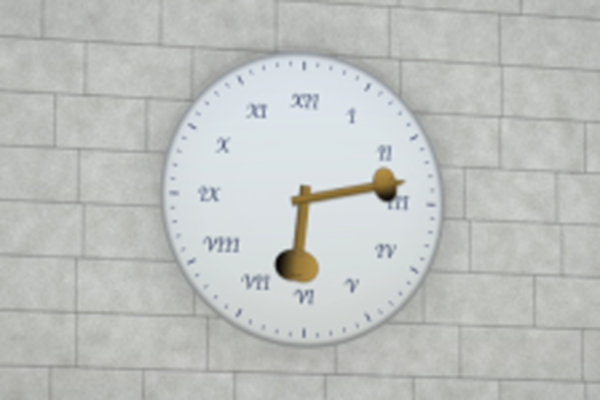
6:13
